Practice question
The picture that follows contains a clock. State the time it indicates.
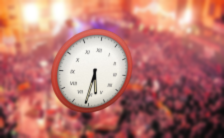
5:31
